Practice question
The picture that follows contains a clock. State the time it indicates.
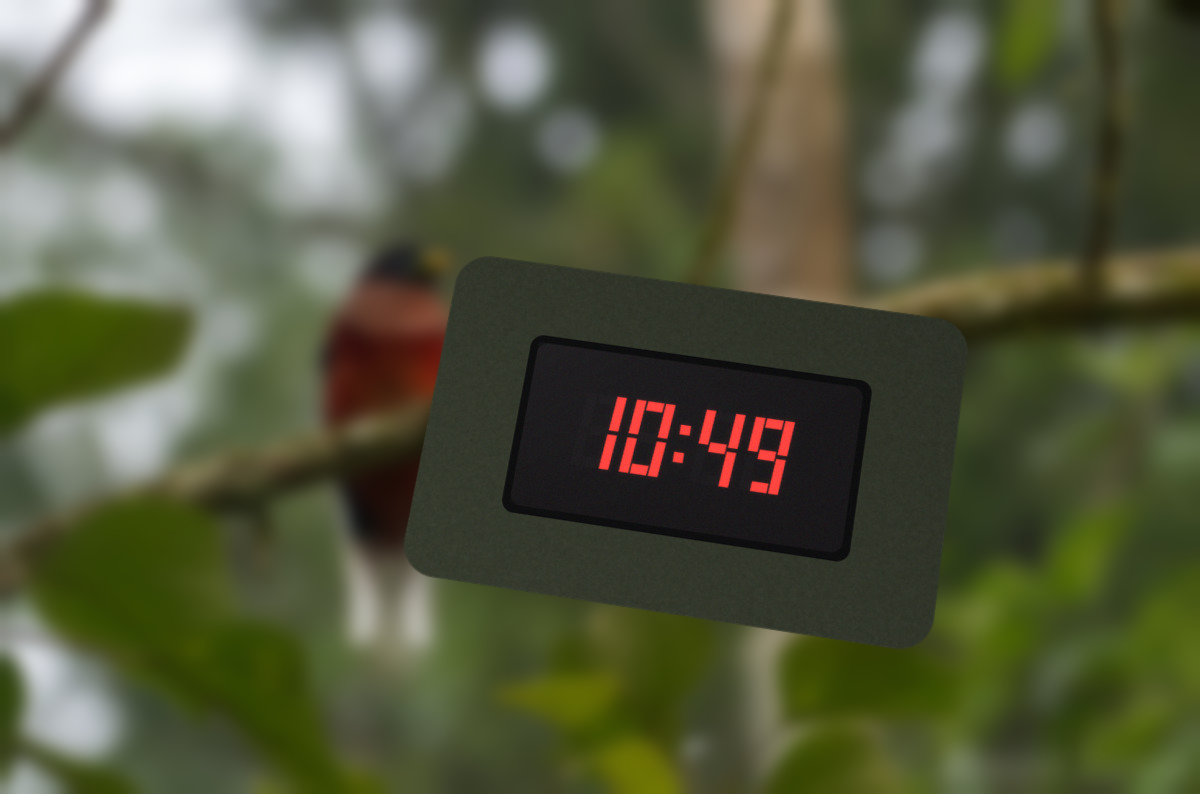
10:49
